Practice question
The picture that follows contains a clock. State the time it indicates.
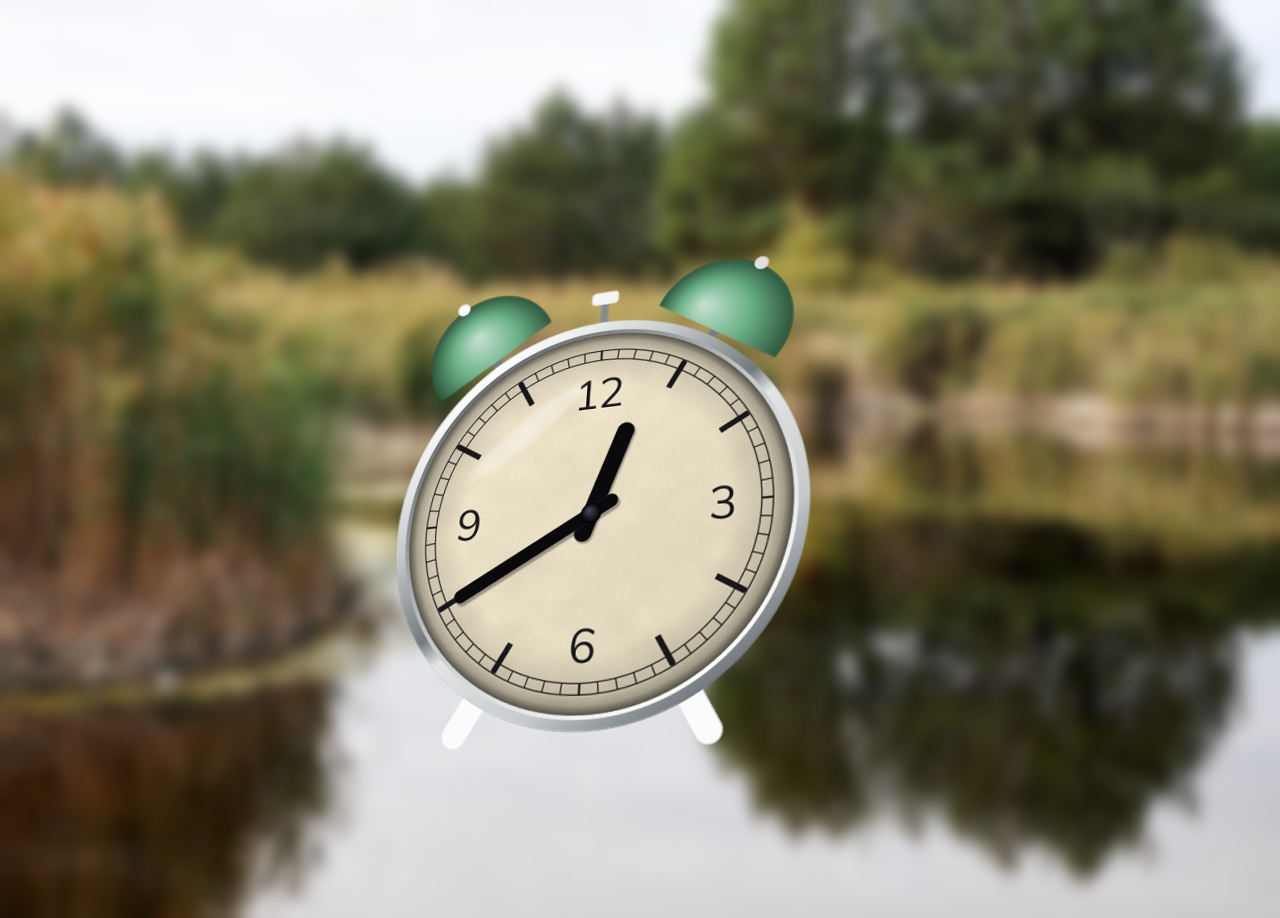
12:40
